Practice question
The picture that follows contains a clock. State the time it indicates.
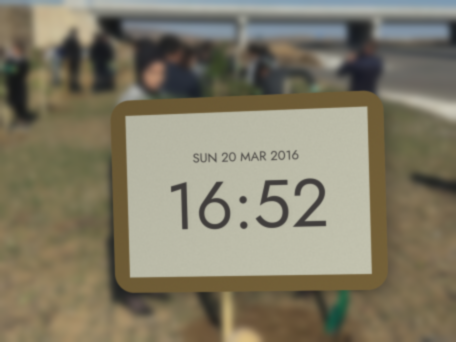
16:52
